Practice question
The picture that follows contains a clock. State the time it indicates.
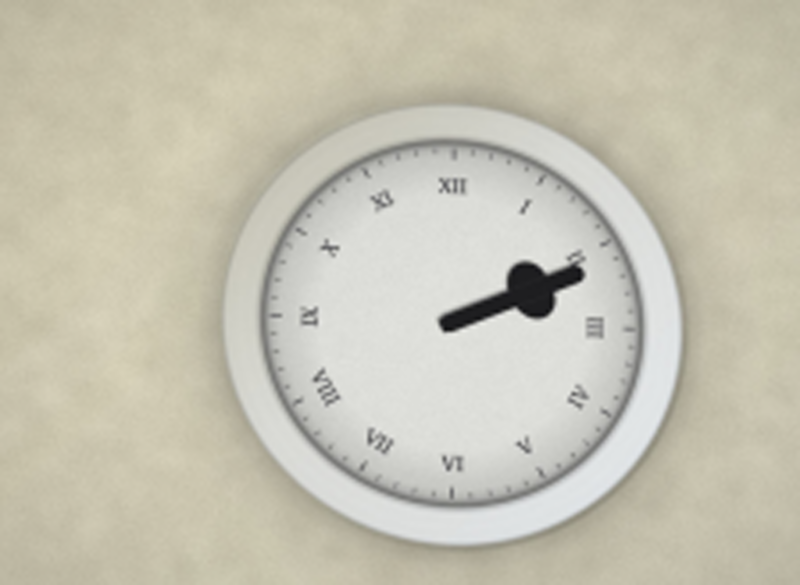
2:11
